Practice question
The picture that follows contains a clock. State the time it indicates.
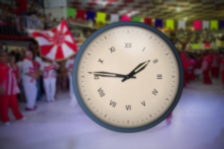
1:46
